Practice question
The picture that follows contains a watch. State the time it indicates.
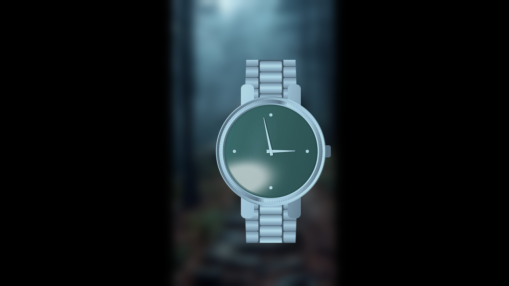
2:58
